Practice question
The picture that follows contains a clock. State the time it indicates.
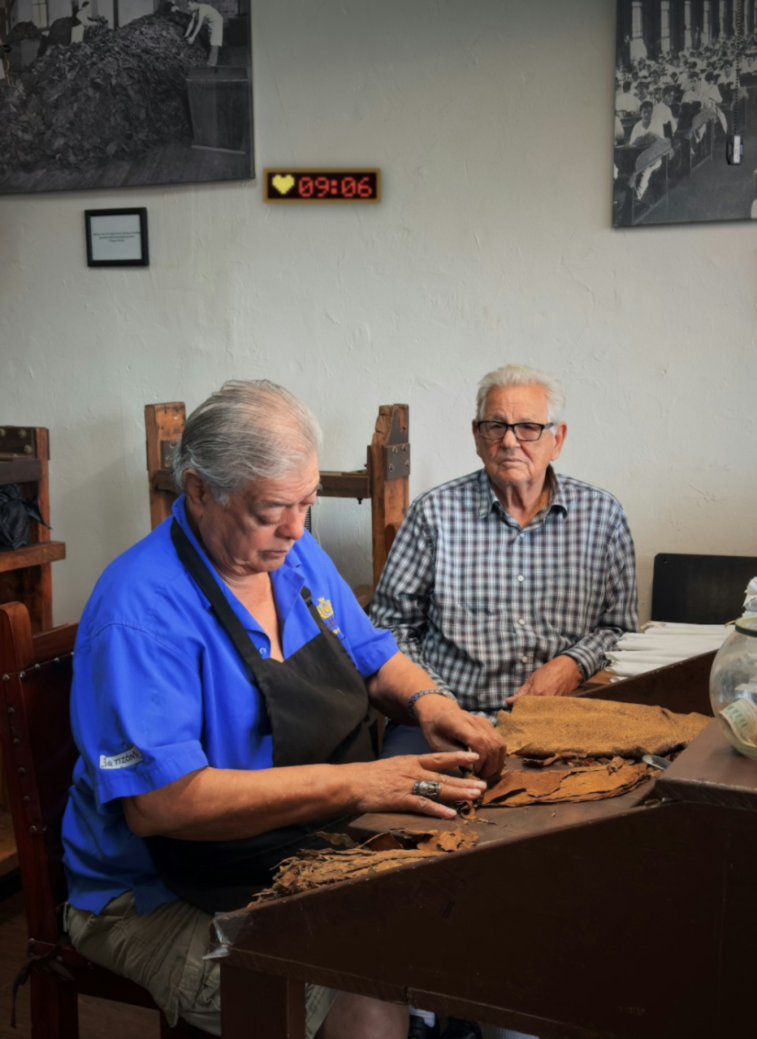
9:06
